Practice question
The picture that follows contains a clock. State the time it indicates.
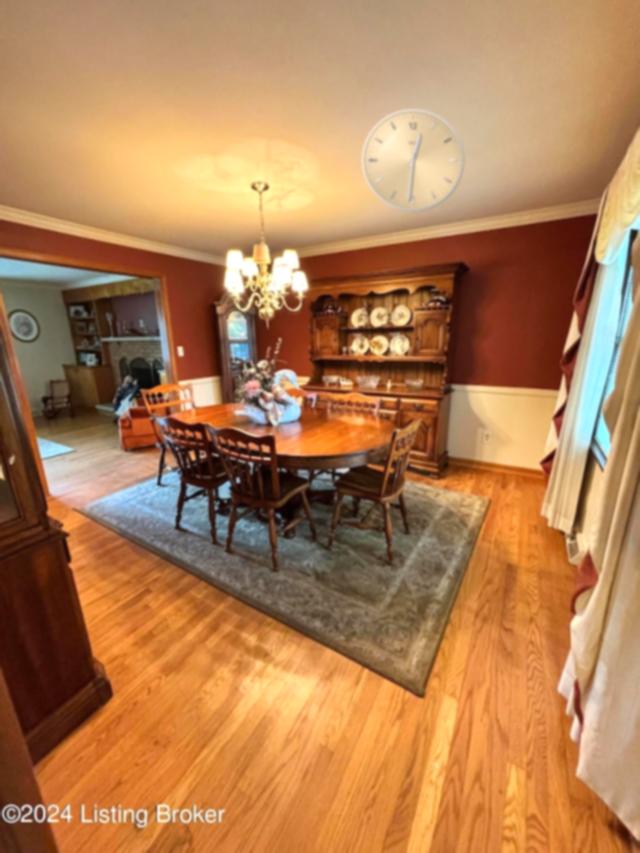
12:31
